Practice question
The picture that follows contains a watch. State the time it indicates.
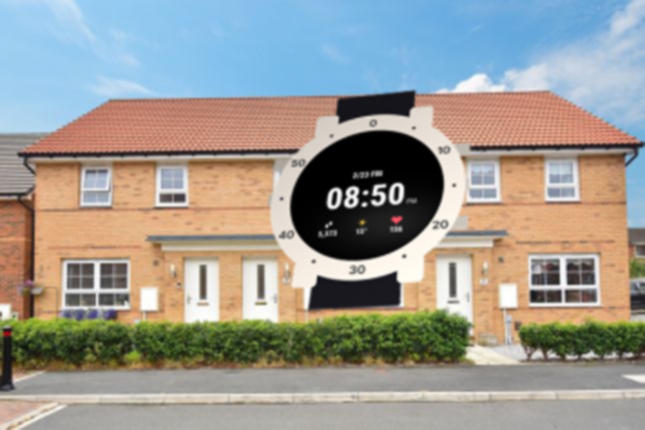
8:50
